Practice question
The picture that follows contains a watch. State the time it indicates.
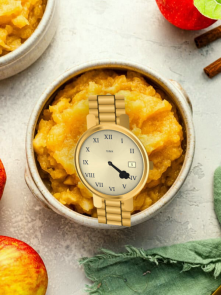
4:21
